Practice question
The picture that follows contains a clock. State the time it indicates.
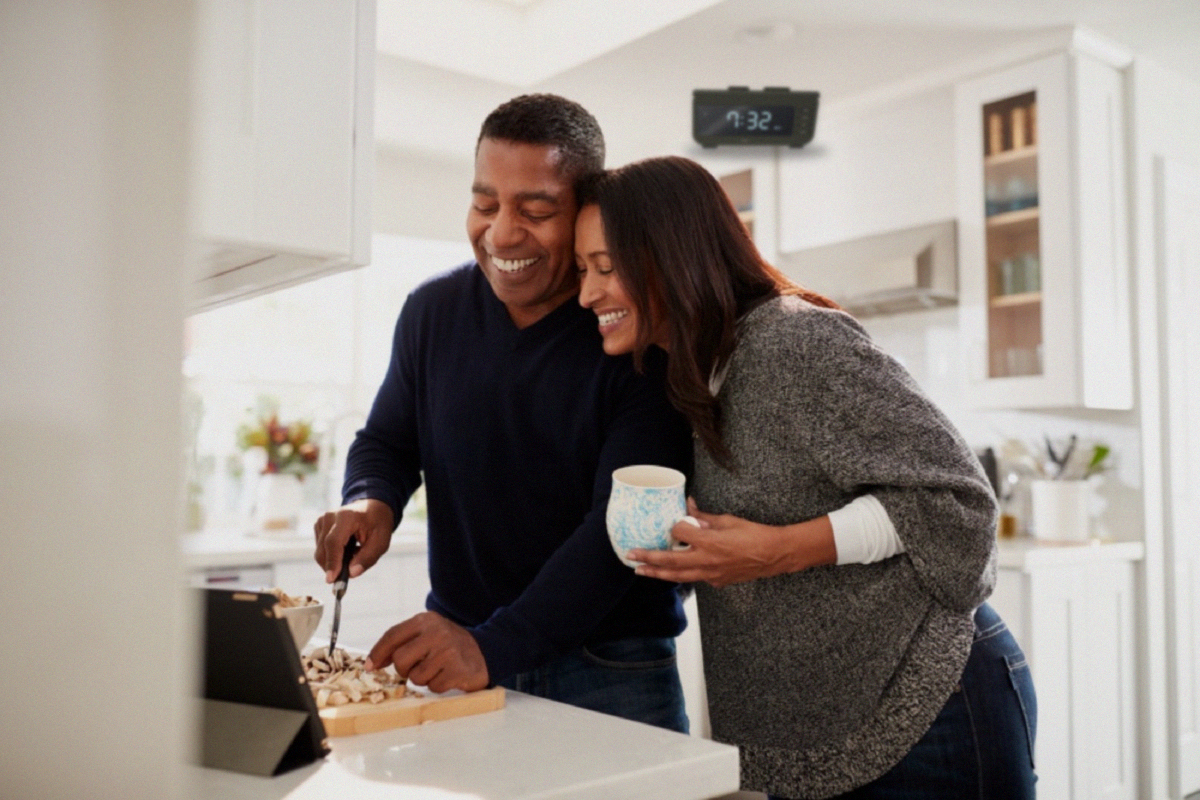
7:32
